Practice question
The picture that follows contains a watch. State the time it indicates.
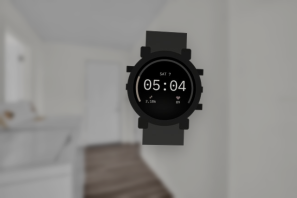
5:04
